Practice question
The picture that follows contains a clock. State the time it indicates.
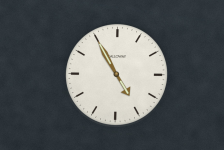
4:55
